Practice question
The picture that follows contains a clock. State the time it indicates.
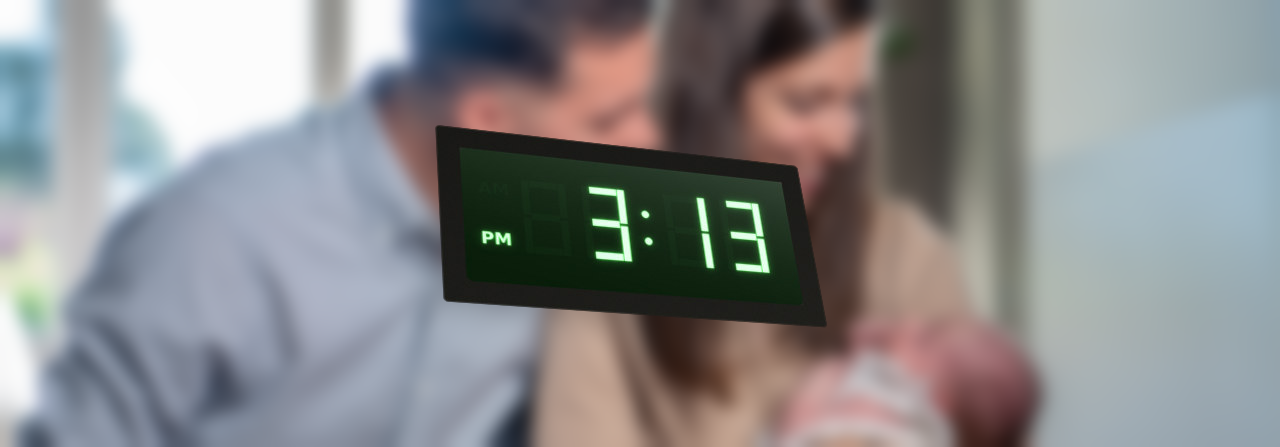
3:13
